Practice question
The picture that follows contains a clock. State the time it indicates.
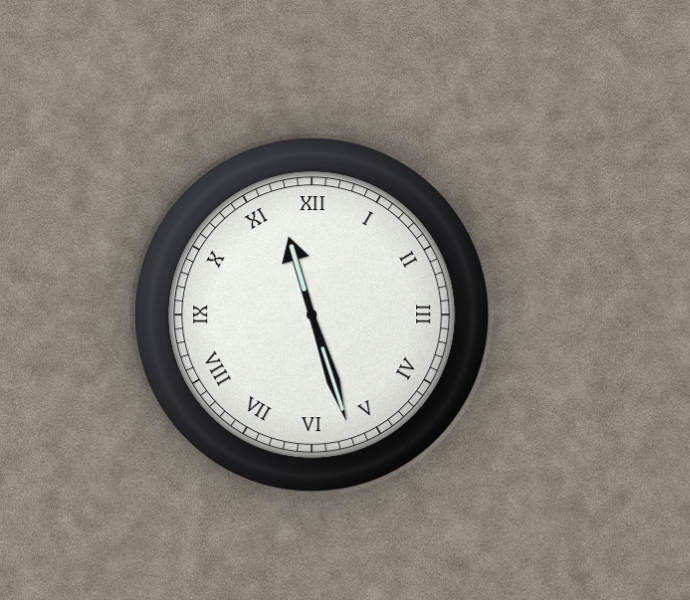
11:27
